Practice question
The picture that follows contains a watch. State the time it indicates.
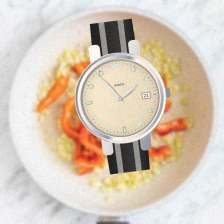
1:54
